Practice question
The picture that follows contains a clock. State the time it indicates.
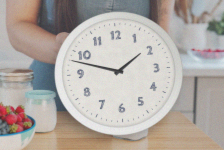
1:48
